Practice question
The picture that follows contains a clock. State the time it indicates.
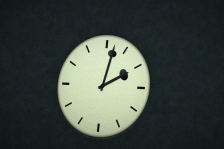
2:02
